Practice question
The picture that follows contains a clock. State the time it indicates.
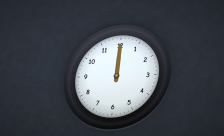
12:00
